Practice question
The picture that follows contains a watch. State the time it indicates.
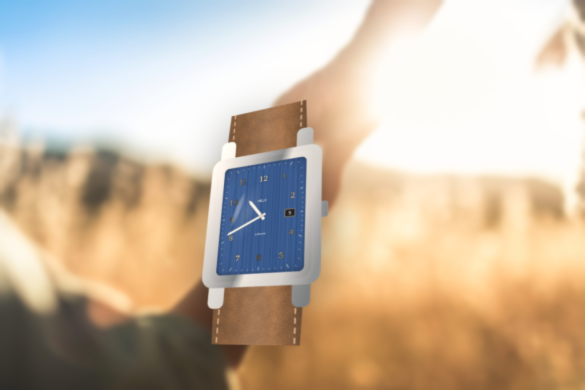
10:41
